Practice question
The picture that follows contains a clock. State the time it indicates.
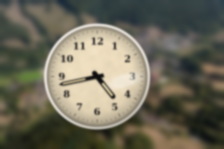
4:43
